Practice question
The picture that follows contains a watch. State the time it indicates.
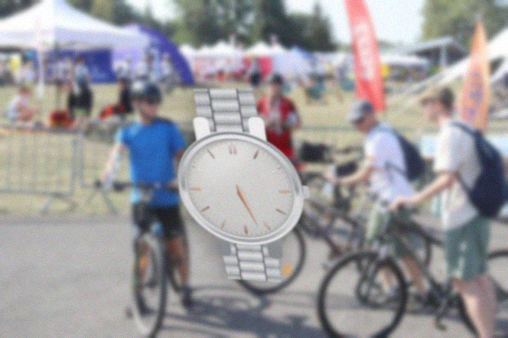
5:27
